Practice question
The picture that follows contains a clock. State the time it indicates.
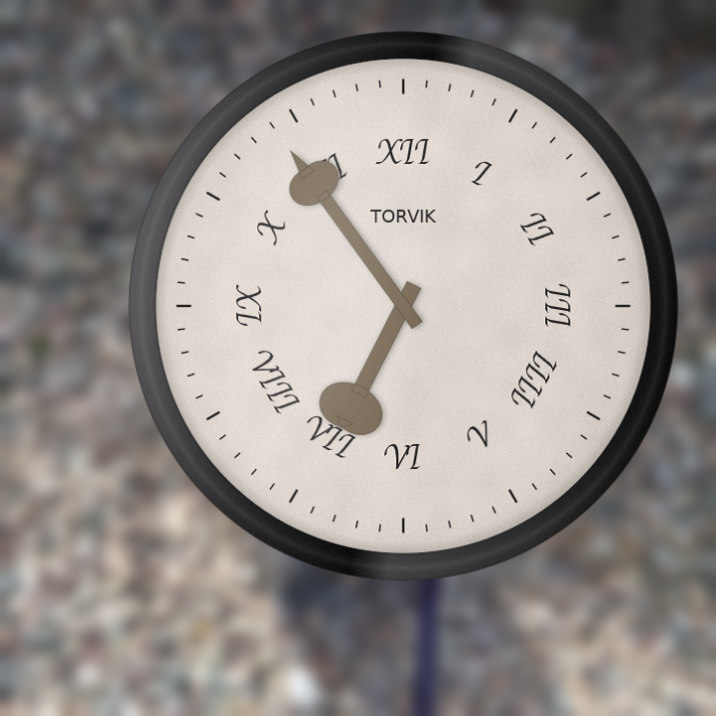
6:54
